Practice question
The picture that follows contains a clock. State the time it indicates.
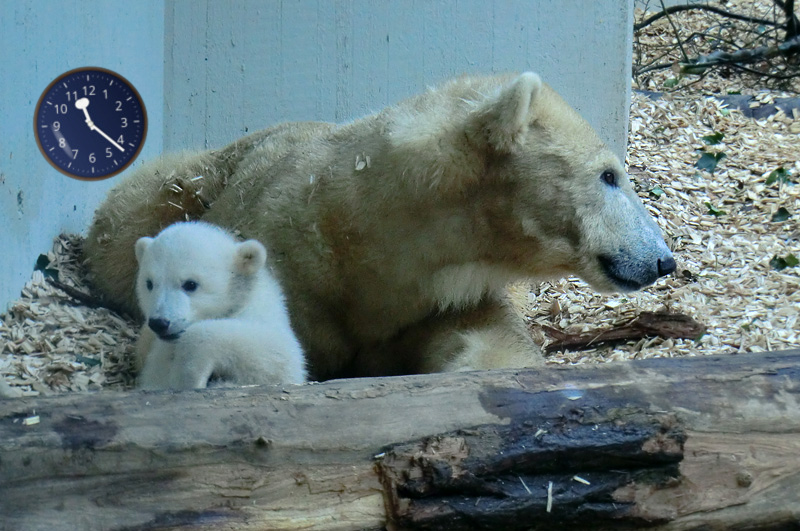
11:22
